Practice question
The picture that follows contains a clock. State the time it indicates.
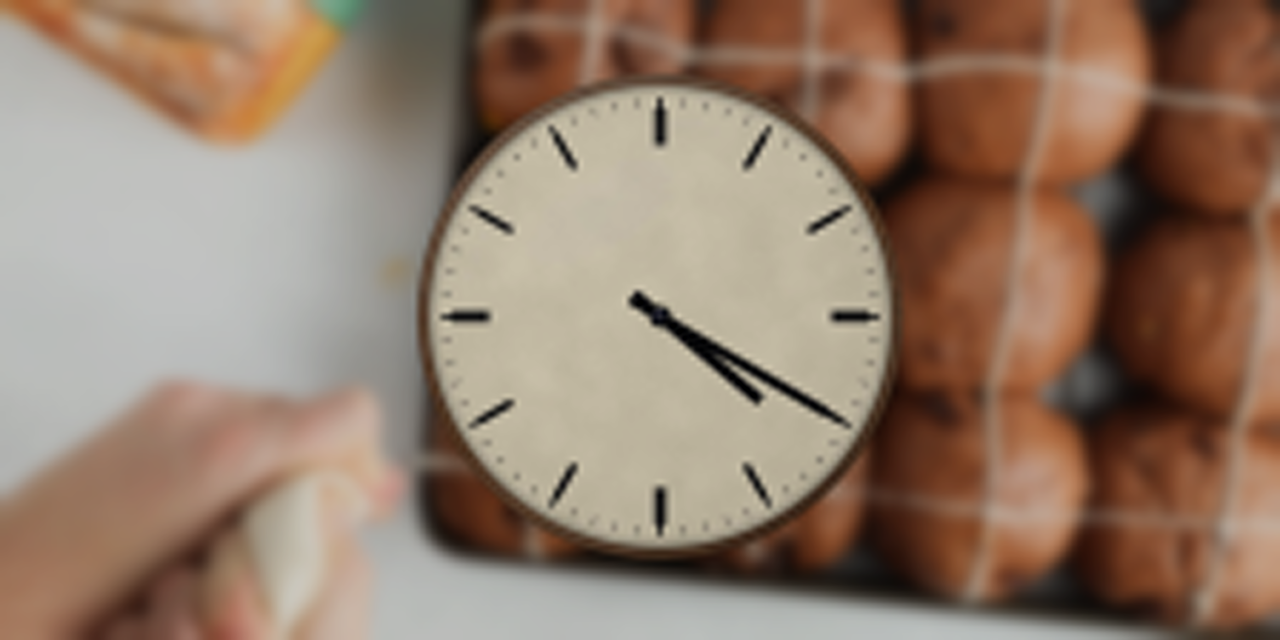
4:20
